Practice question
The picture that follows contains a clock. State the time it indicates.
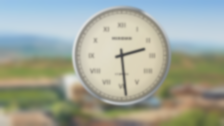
2:29
